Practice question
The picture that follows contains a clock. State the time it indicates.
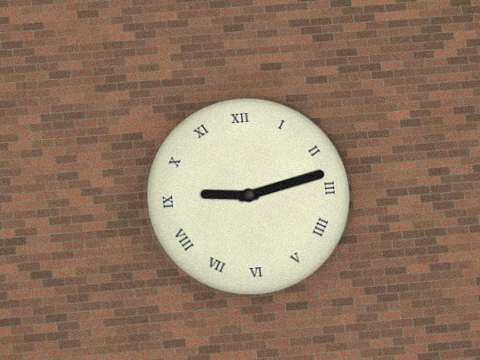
9:13
